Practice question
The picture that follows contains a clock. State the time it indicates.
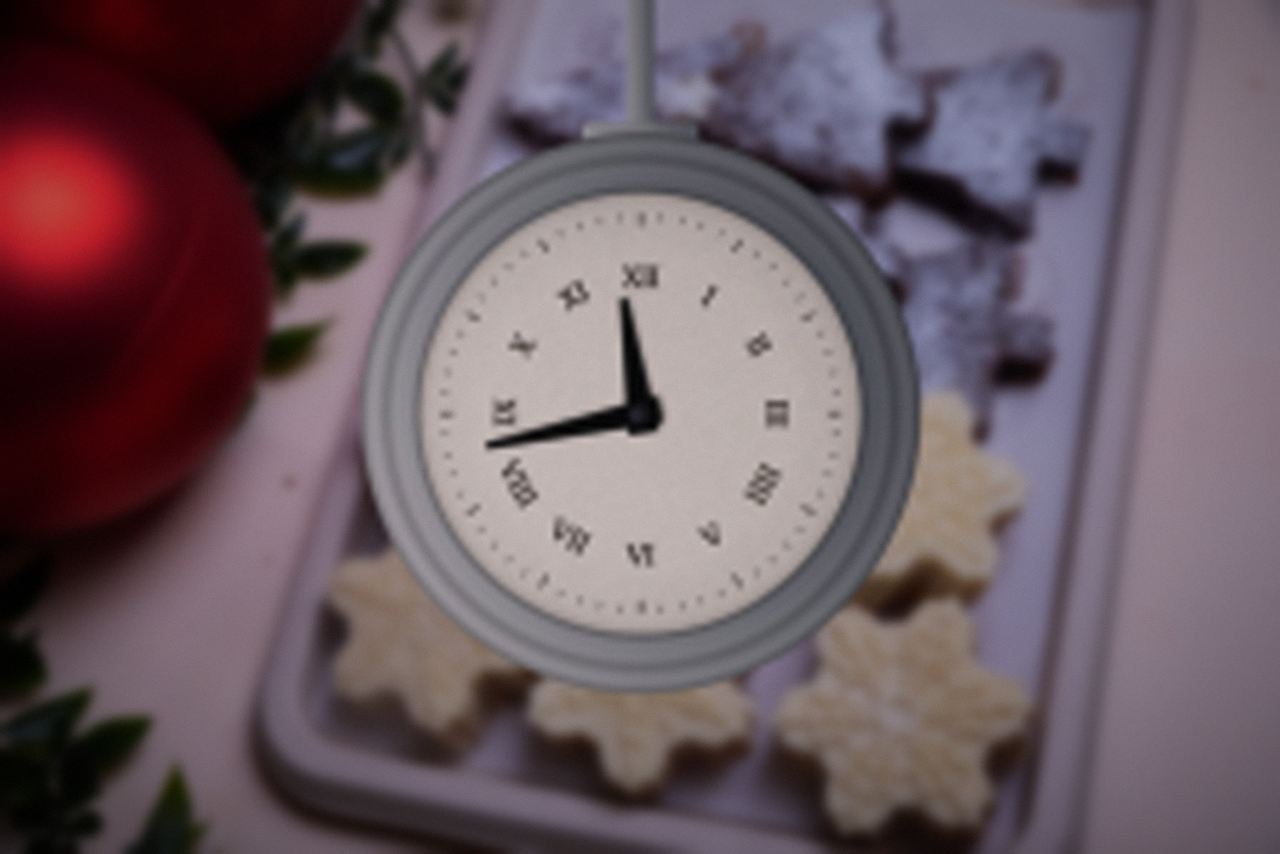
11:43
